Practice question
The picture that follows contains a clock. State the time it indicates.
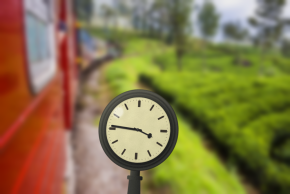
3:46
